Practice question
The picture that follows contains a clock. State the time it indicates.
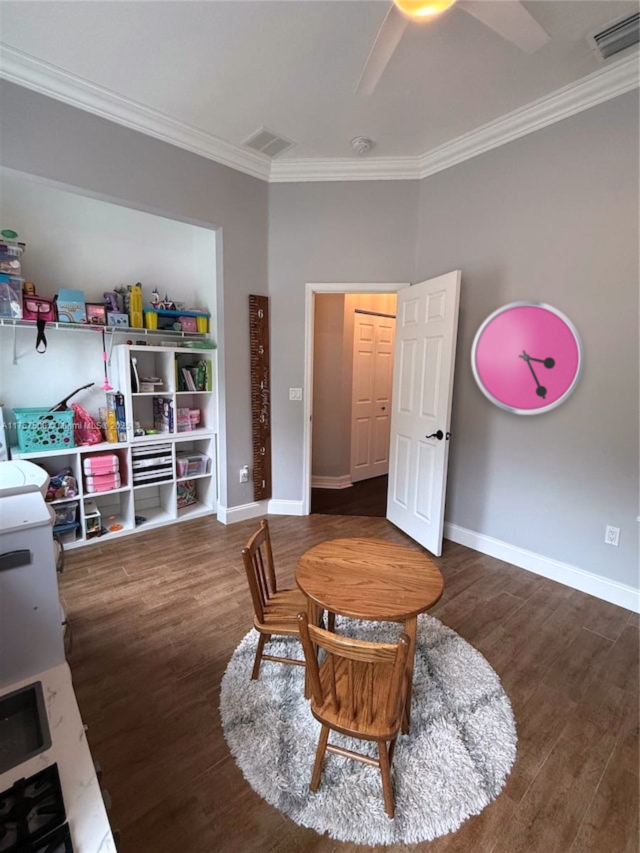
3:26
